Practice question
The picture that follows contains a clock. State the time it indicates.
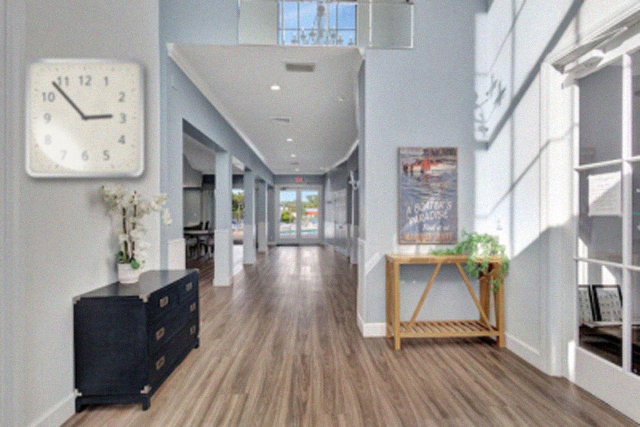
2:53
